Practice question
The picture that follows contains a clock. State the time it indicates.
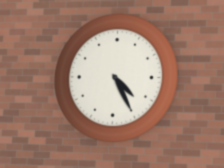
4:25
